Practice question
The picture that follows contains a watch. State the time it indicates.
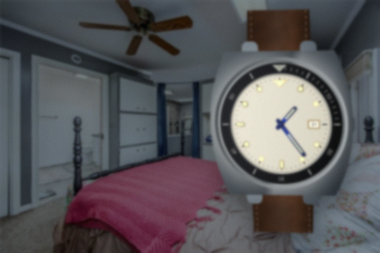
1:24
